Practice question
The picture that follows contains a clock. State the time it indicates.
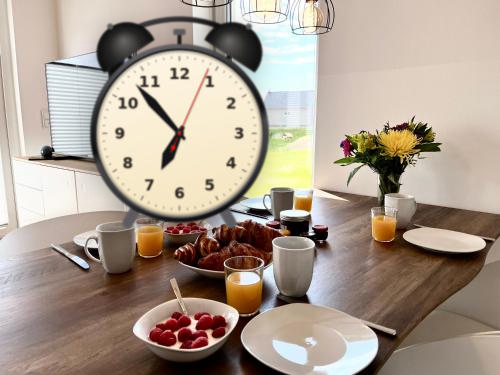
6:53:04
